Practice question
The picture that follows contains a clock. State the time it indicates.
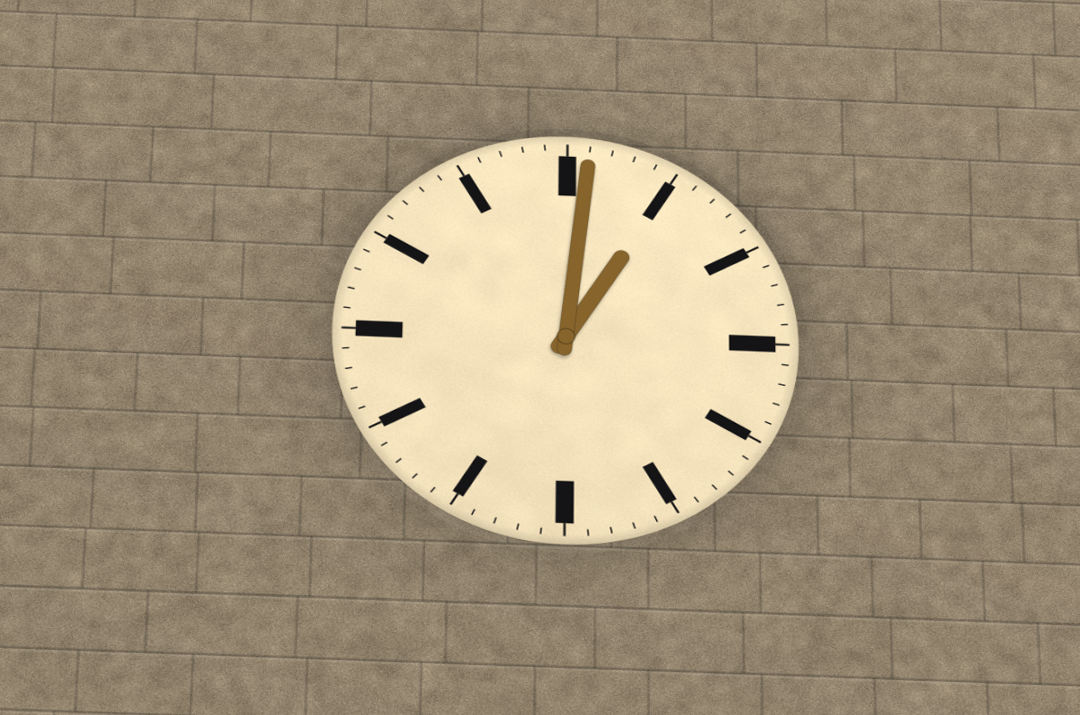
1:01
